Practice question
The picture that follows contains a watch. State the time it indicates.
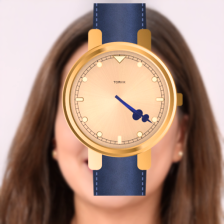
4:21
